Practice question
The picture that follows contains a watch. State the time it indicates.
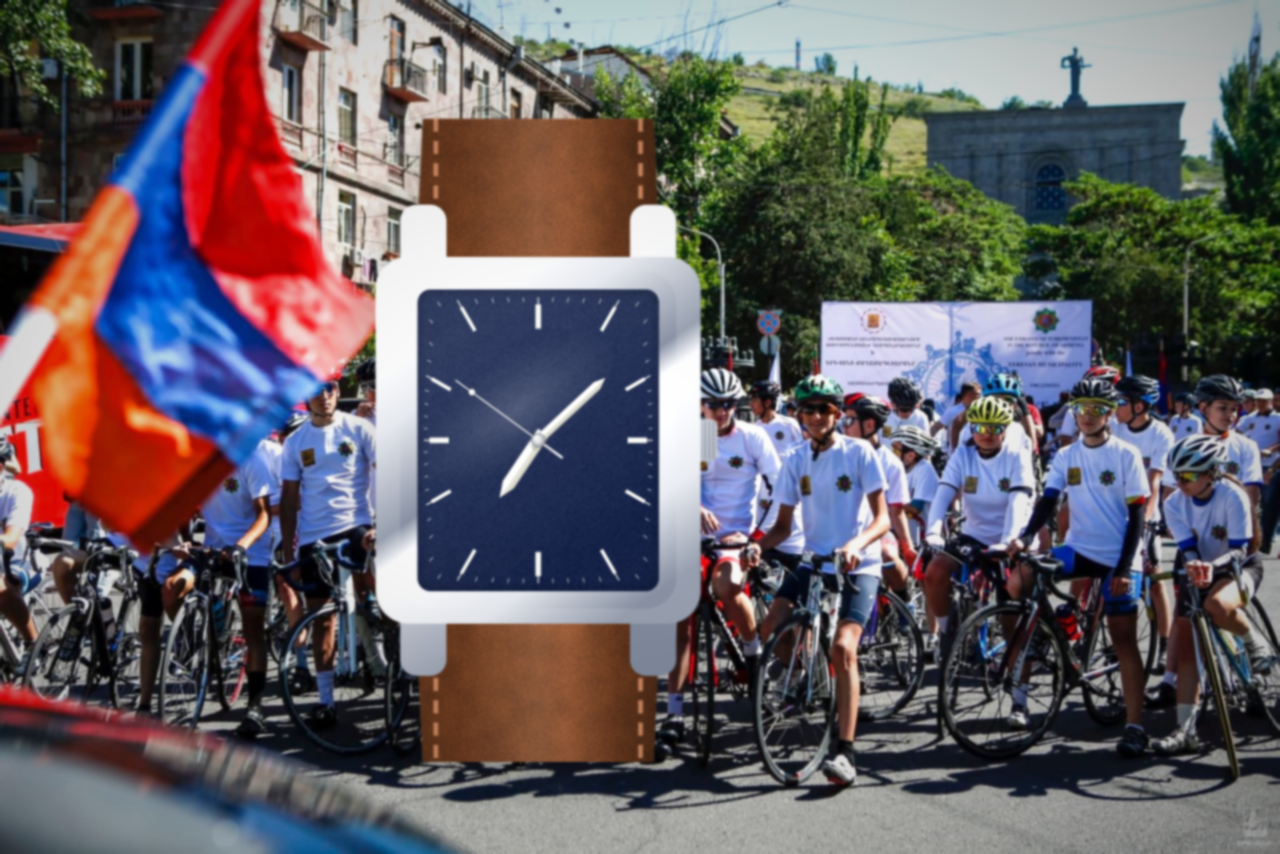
7:07:51
